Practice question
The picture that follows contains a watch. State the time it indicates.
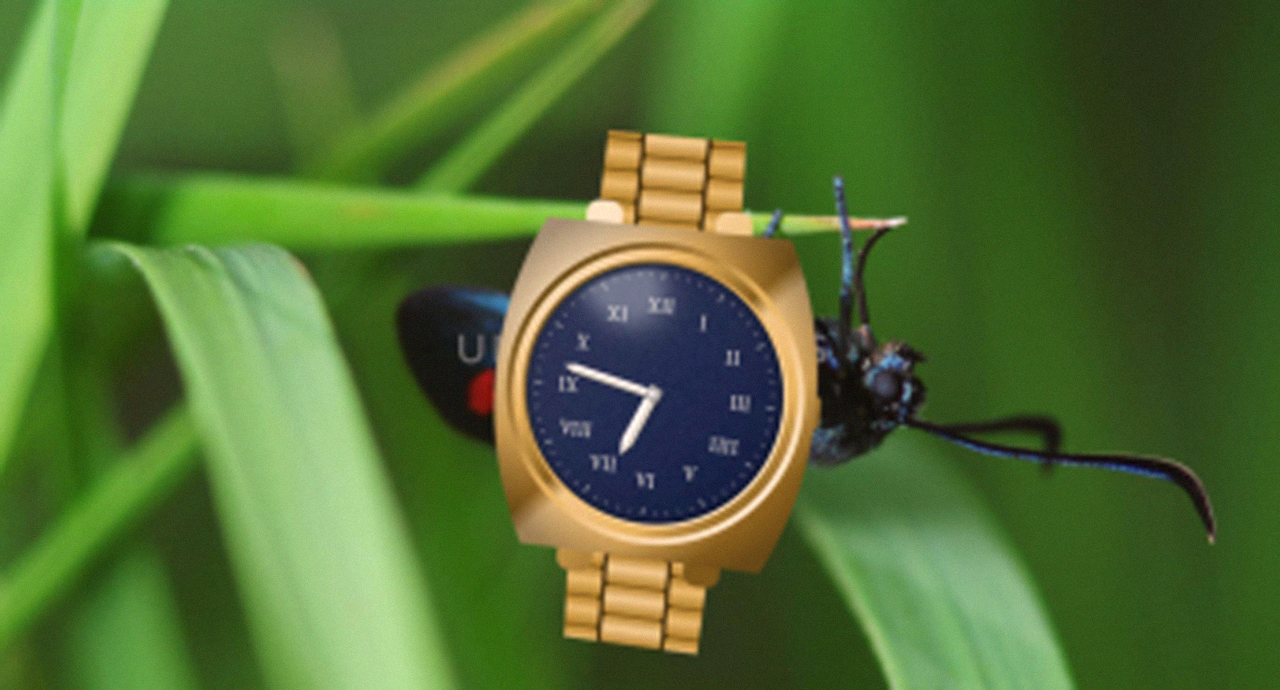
6:47
